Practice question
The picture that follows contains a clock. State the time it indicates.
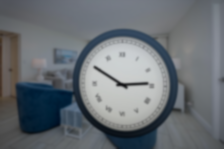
2:50
